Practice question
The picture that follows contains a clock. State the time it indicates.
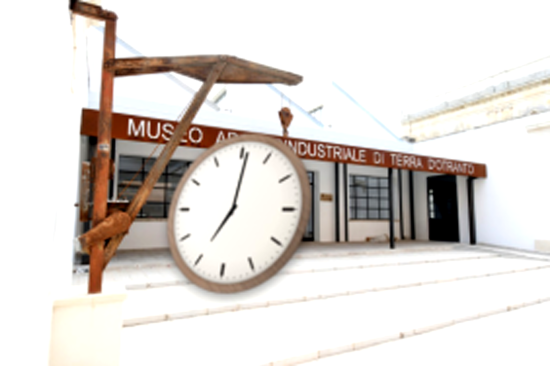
7:01
